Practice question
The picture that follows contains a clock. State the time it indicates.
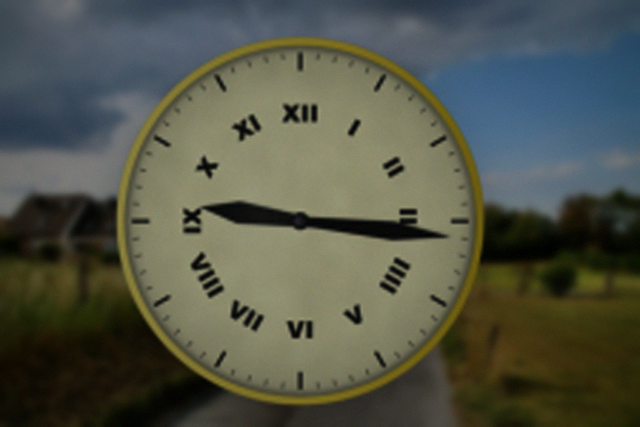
9:16
